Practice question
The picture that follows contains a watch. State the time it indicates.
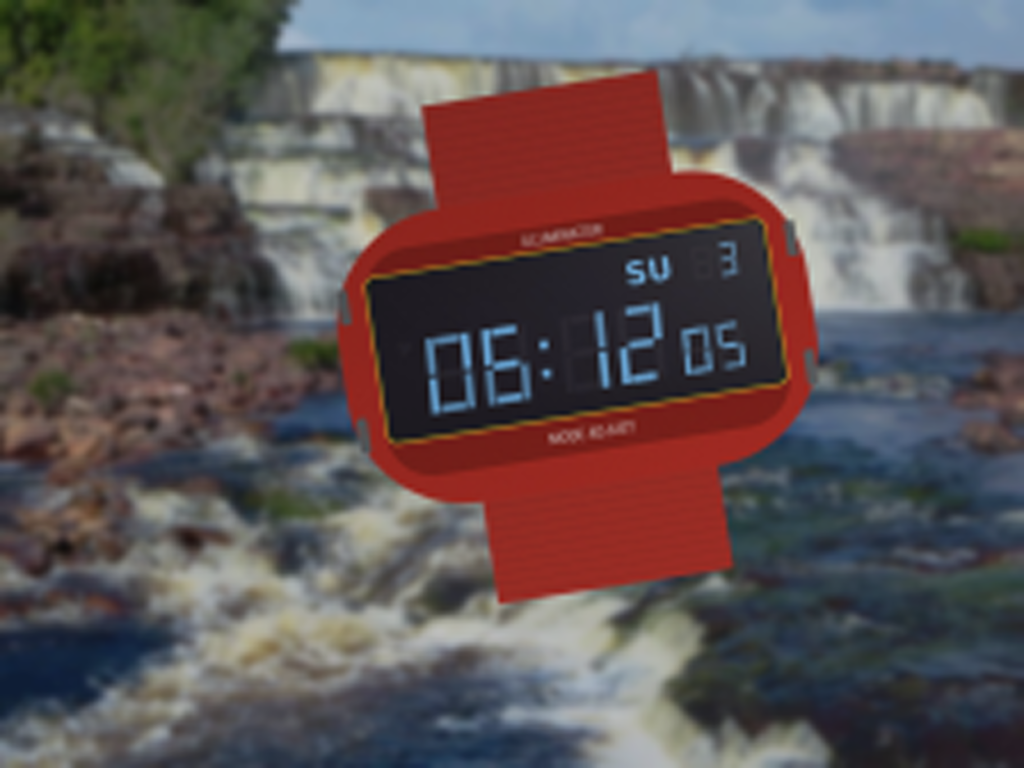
6:12:05
